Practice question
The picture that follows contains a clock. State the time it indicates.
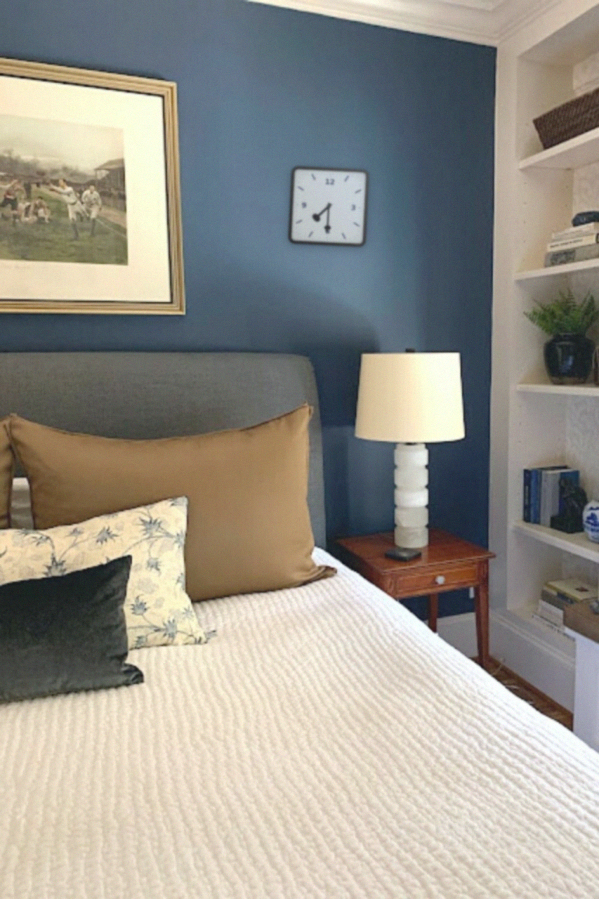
7:30
